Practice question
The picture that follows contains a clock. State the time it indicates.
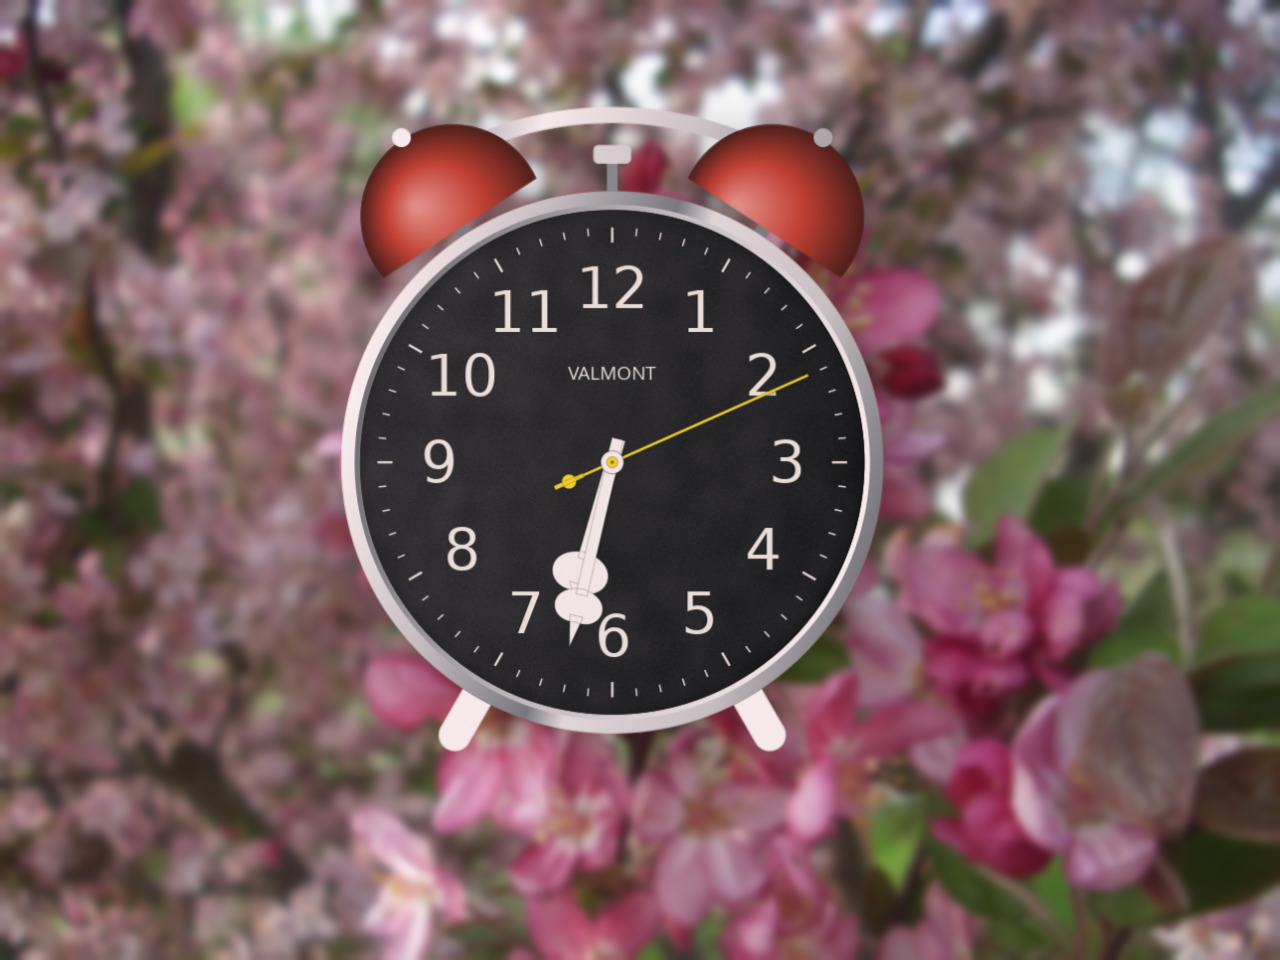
6:32:11
